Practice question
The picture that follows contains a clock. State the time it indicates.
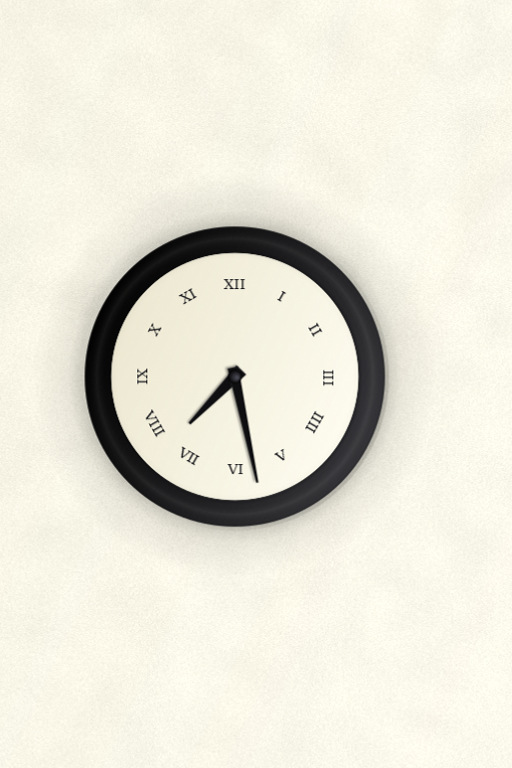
7:28
